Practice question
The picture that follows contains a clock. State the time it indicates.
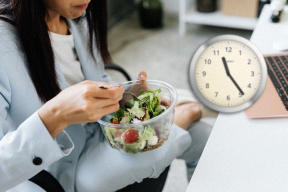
11:24
